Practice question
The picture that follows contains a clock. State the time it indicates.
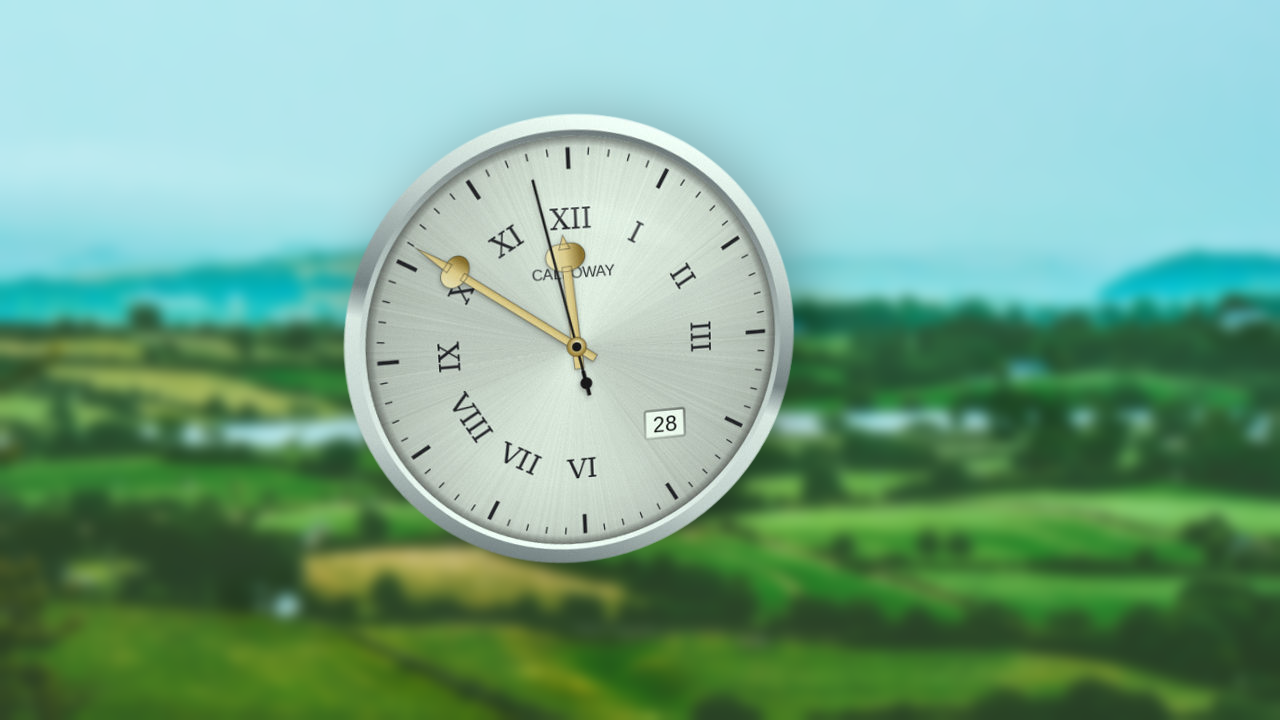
11:50:58
